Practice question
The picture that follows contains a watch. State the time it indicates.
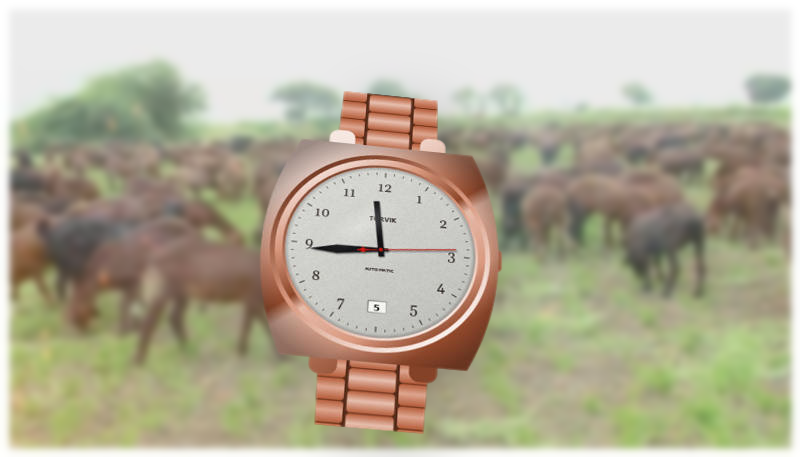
11:44:14
